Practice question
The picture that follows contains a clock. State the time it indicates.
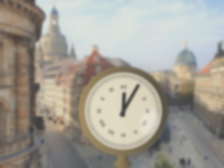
12:05
